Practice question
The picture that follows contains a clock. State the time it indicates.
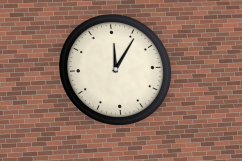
12:06
